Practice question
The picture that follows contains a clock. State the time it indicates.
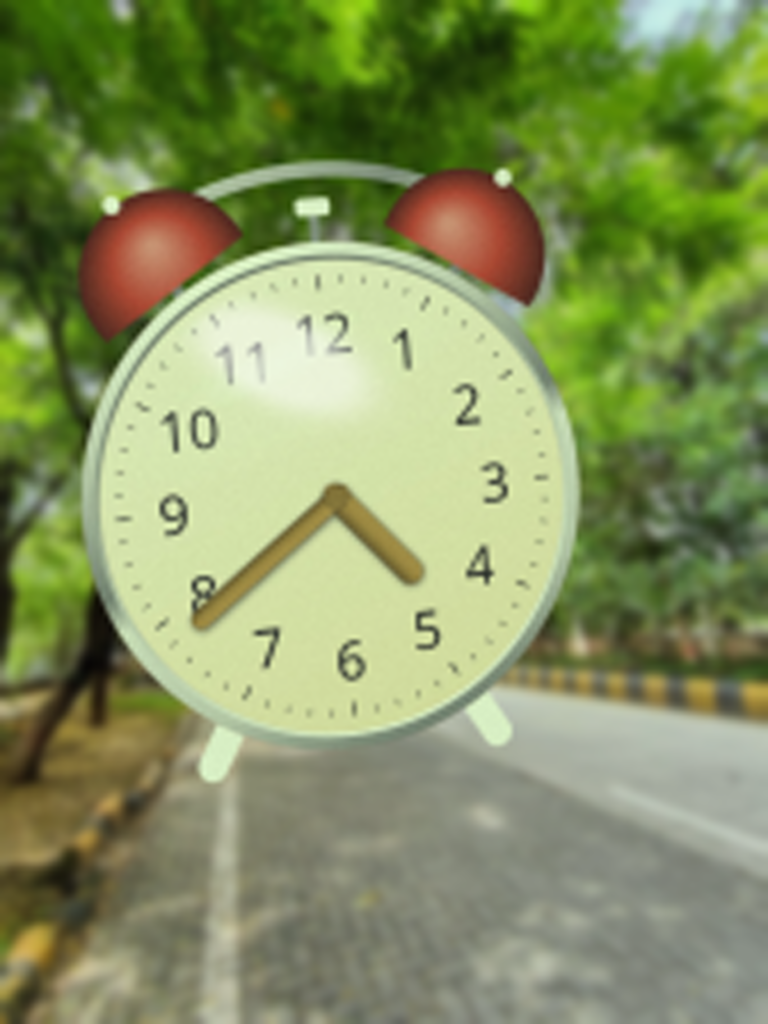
4:39
